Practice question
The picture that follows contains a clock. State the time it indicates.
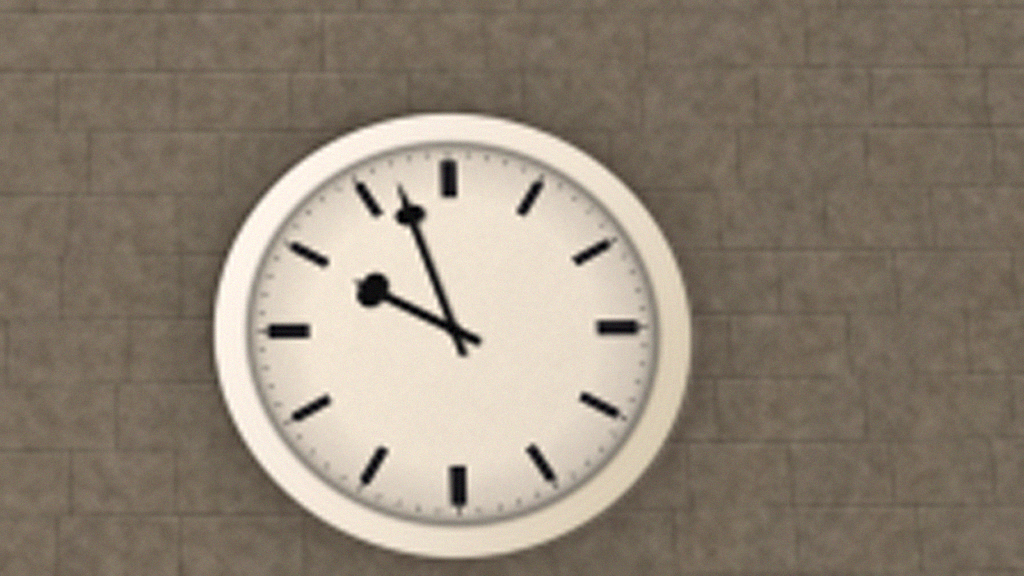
9:57
